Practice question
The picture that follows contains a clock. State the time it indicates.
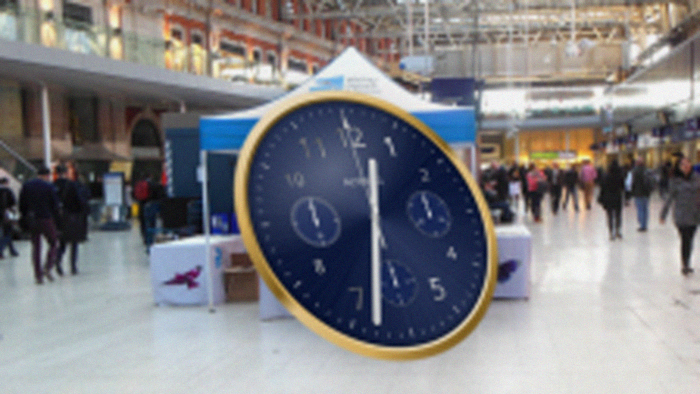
12:33
